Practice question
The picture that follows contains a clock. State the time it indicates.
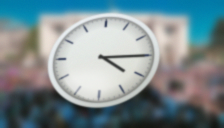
4:15
